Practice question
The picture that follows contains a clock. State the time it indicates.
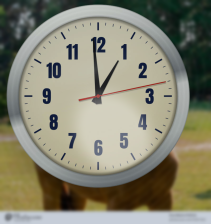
12:59:13
